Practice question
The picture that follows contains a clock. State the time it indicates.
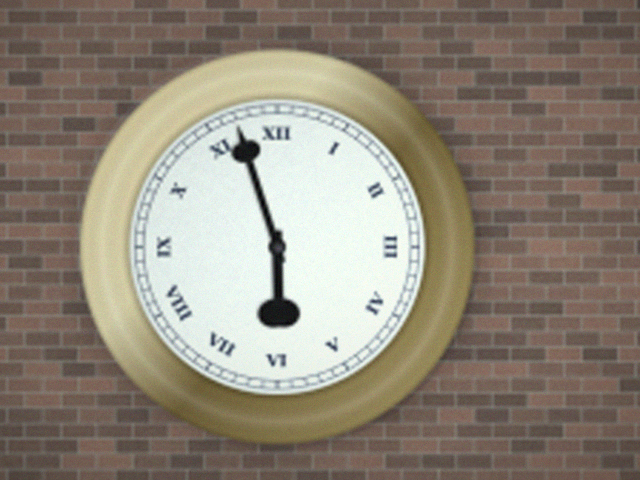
5:57
